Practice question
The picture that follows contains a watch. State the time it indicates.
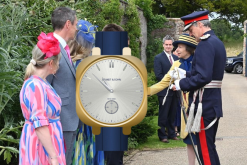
10:52
